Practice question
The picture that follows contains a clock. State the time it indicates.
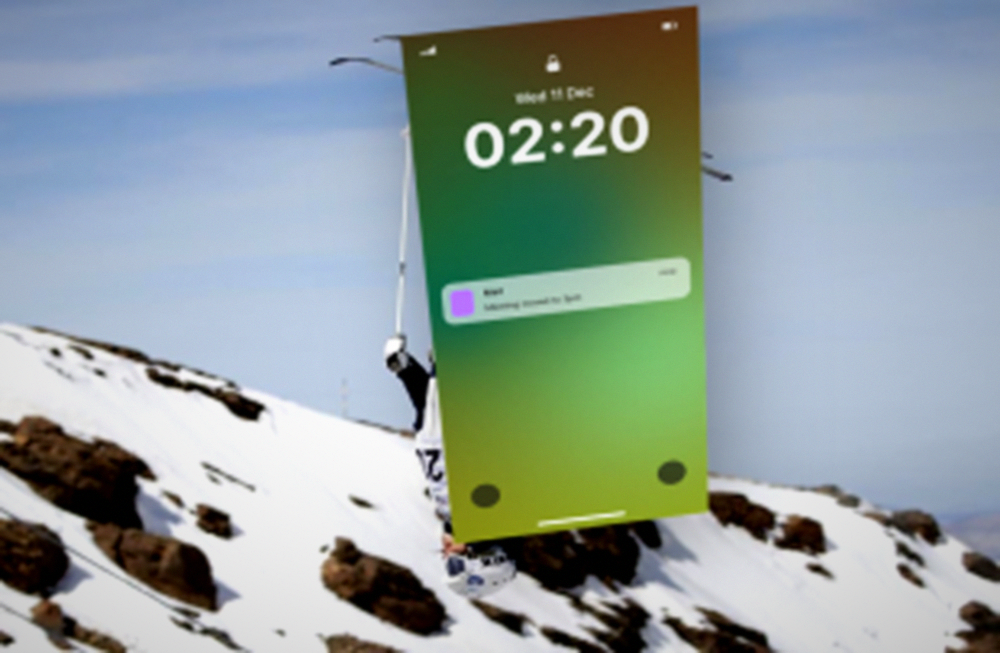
2:20
